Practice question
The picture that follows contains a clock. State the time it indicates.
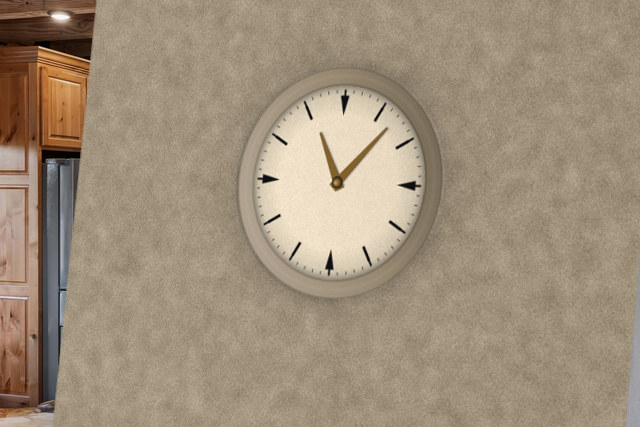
11:07
